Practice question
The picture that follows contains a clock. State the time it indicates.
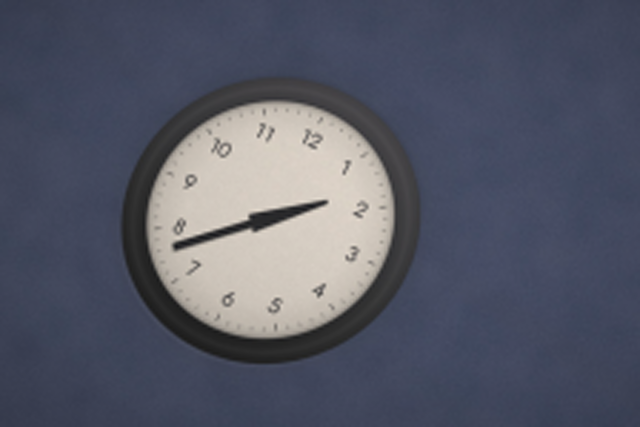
1:38
